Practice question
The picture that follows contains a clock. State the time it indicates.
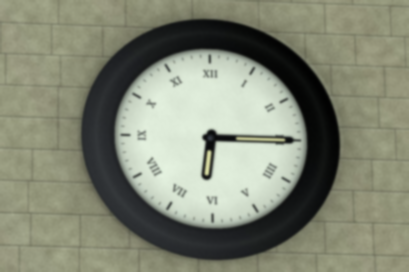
6:15
